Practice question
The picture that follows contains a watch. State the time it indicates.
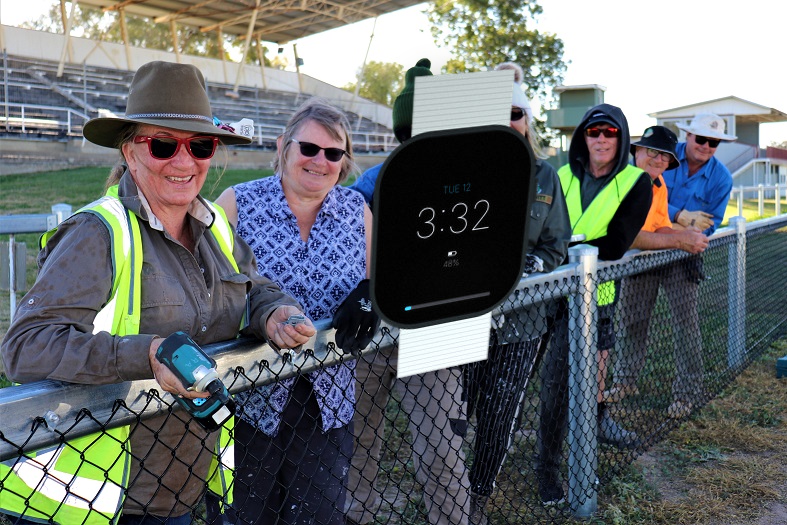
3:32
